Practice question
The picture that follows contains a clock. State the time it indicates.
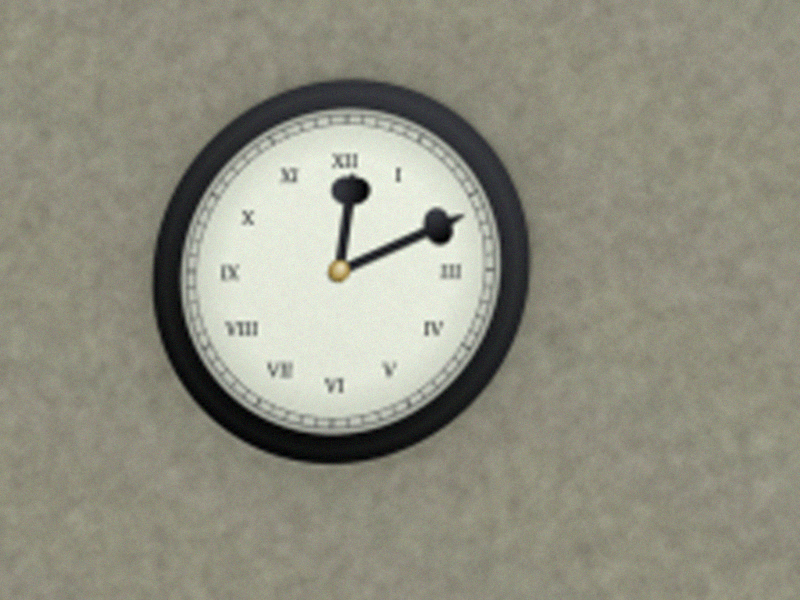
12:11
